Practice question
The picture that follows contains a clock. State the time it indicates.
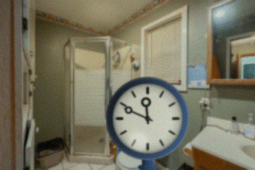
11:49
